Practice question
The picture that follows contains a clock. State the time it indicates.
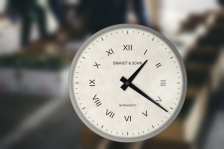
1:21
